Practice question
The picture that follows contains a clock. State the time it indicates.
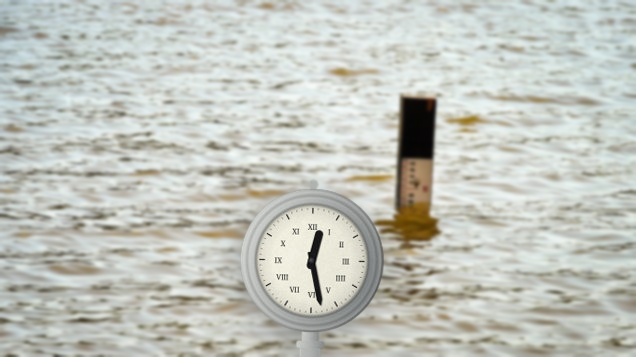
12:28
